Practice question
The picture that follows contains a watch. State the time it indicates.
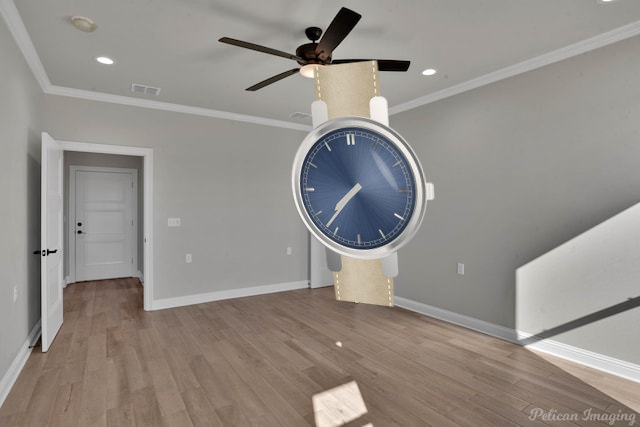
7:37
